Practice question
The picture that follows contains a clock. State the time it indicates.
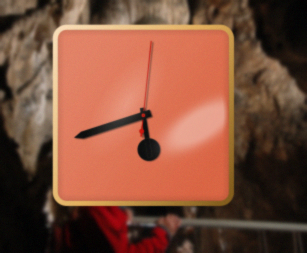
5:42:01
